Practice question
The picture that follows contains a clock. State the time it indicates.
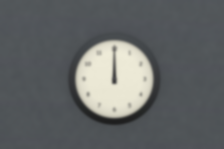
12:00
